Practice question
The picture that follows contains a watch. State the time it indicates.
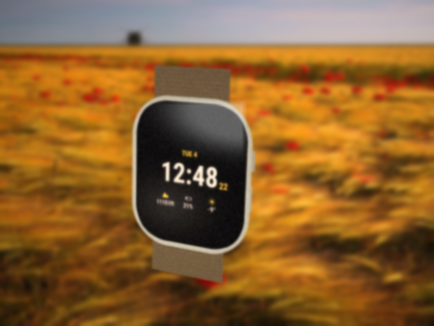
12:48
